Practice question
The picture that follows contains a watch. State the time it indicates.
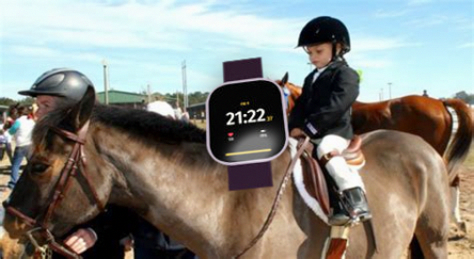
21:22
